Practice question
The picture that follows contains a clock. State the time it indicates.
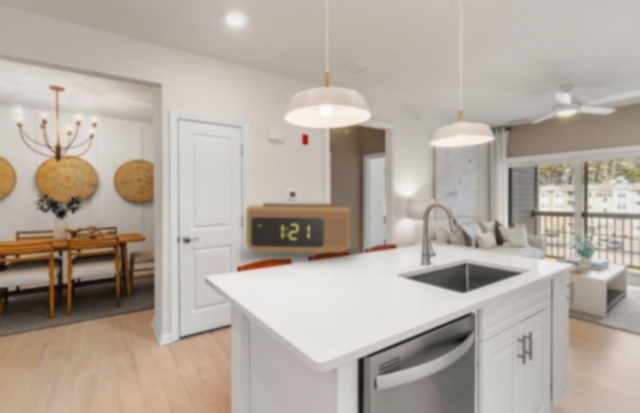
1:21
